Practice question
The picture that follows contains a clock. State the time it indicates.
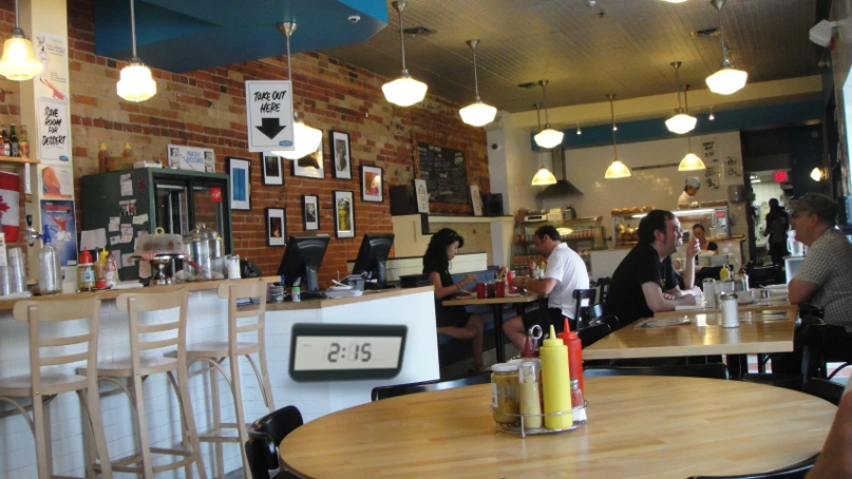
2:15
